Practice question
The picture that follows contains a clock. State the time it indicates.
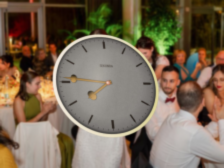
7:46
